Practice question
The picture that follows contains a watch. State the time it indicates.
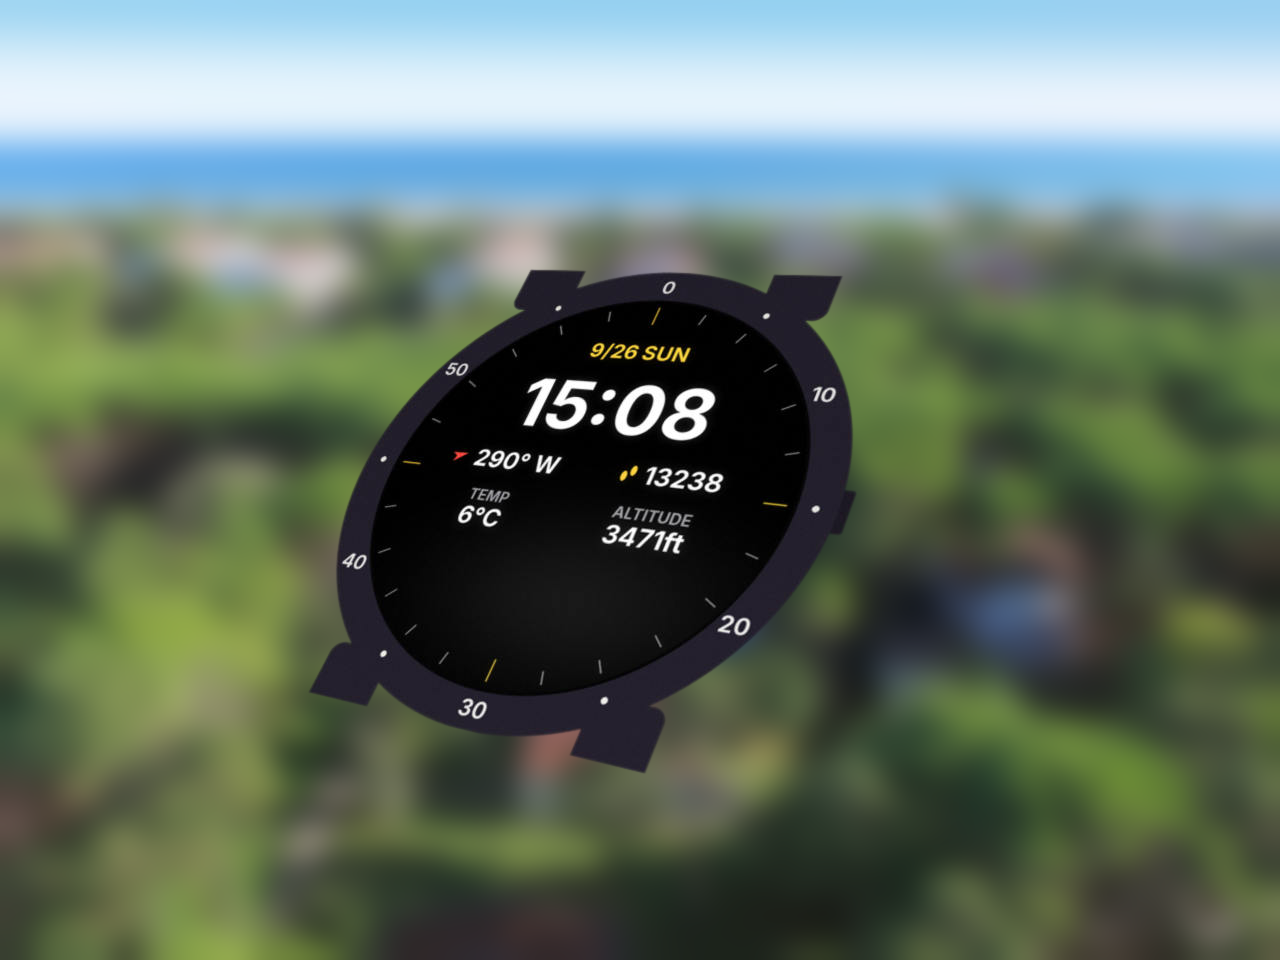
15:08
